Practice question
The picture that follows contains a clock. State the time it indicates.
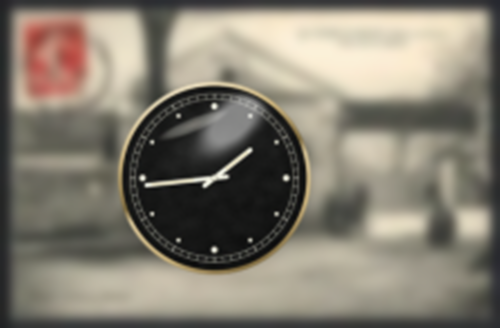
1:44
